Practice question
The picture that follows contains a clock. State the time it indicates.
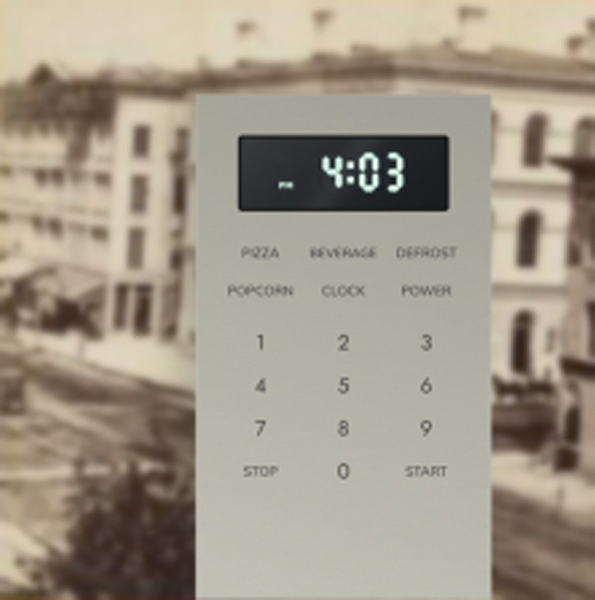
4:03
